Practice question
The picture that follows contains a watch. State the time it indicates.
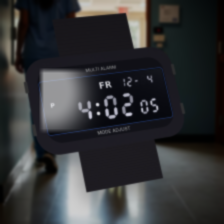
4:02:05
